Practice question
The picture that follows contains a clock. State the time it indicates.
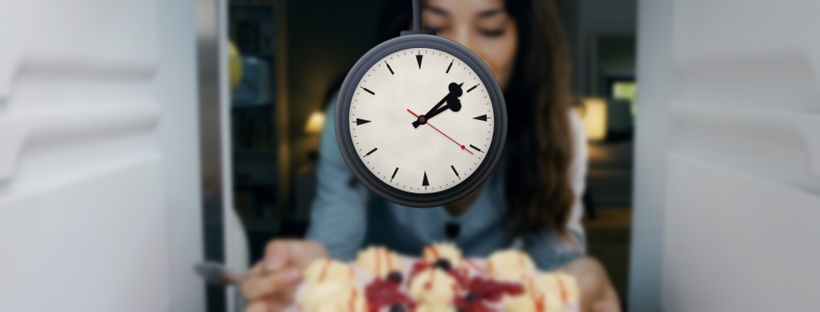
2:08:21
